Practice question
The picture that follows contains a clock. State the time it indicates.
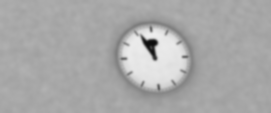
11:56
